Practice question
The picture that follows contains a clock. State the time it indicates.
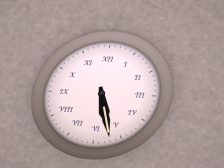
5:27
